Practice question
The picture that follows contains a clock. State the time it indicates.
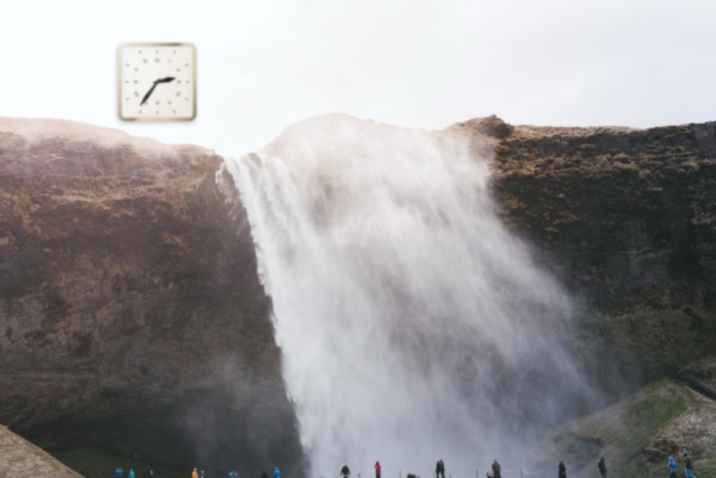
2:36
